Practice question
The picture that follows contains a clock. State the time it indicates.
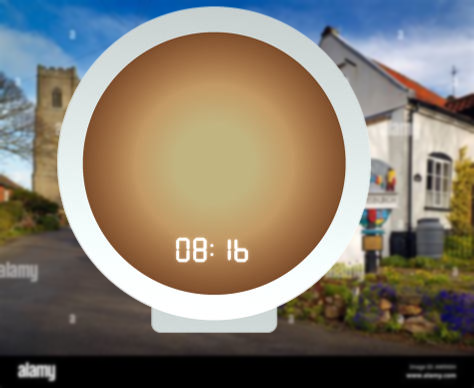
8:16
